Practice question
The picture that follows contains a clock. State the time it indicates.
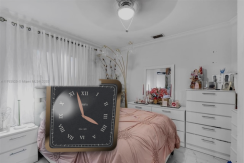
3:57
